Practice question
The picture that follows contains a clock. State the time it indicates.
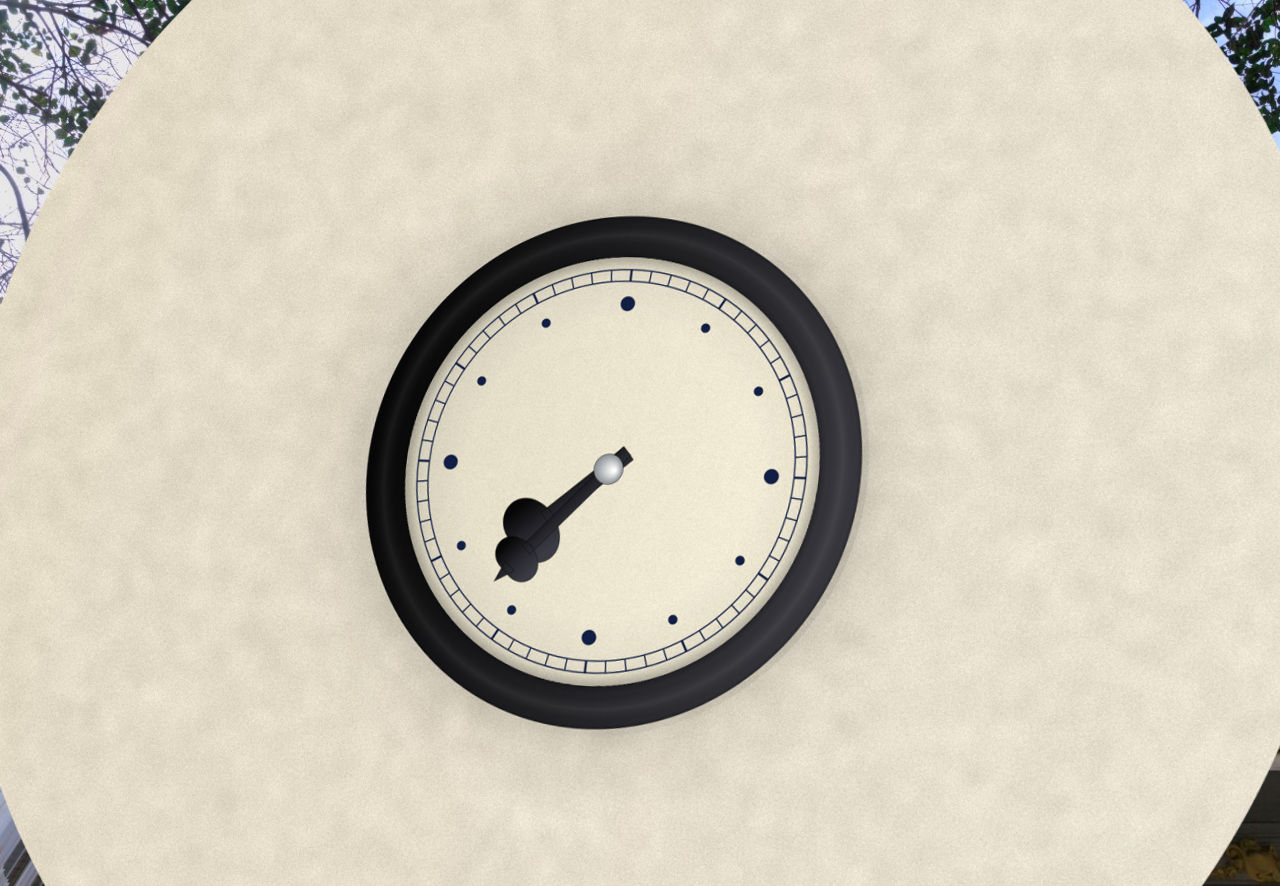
7:37
